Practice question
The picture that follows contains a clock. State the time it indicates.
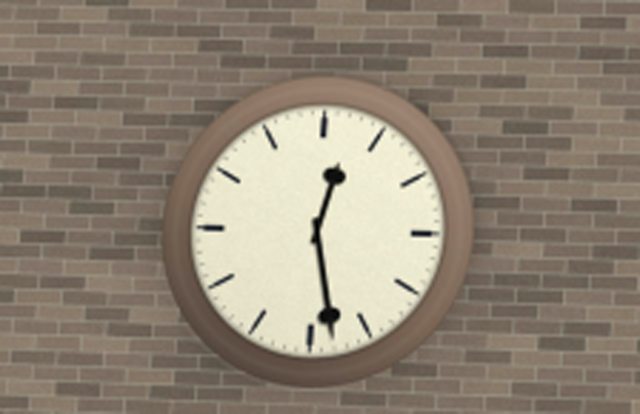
12:28
